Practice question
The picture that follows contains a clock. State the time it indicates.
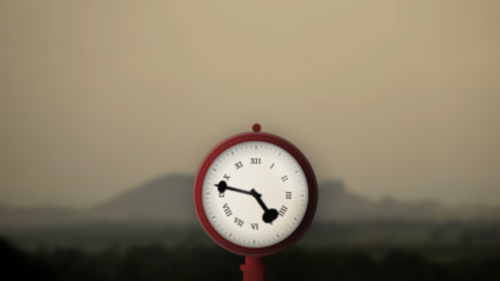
4:47
